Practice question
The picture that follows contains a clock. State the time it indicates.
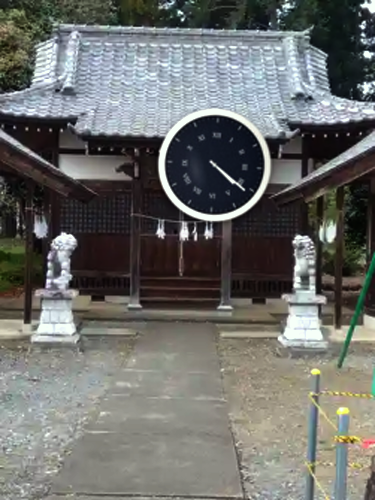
4:21
